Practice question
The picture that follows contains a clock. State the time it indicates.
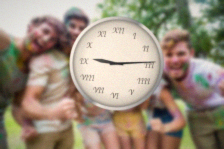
9:14
